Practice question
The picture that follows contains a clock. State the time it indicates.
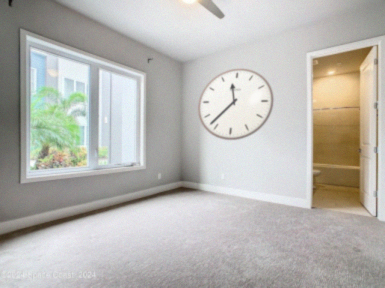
11:37
